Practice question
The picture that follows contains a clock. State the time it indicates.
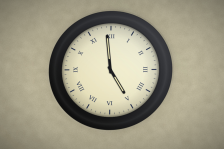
4:59
